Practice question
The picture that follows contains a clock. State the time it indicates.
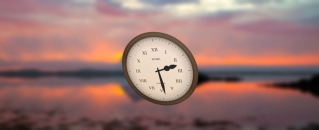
2:29
